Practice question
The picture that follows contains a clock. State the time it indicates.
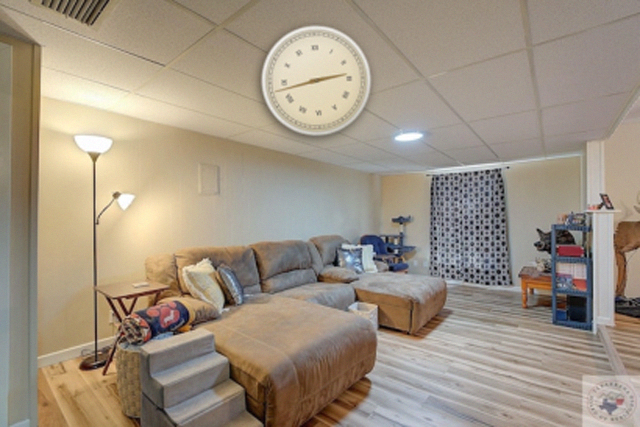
2:43
